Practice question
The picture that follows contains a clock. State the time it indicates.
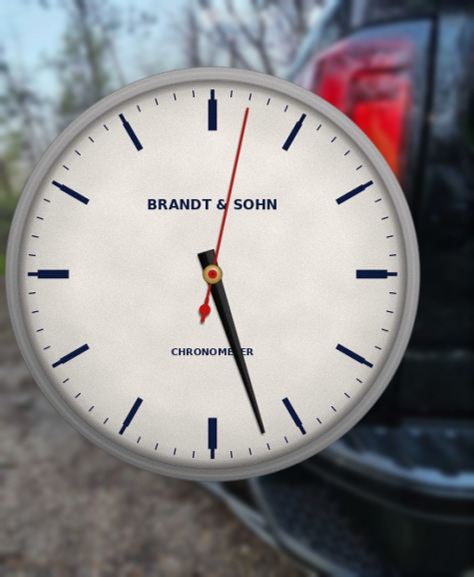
5:27:02
